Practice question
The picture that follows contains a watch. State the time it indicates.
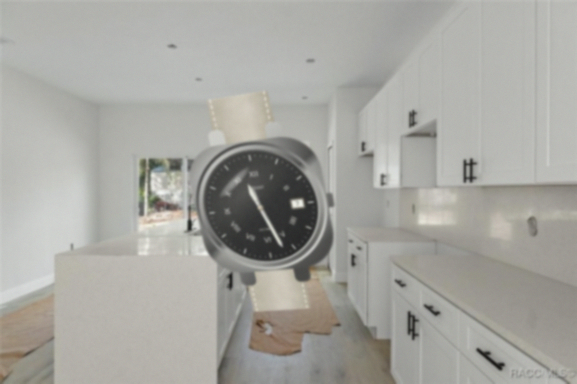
11:27
